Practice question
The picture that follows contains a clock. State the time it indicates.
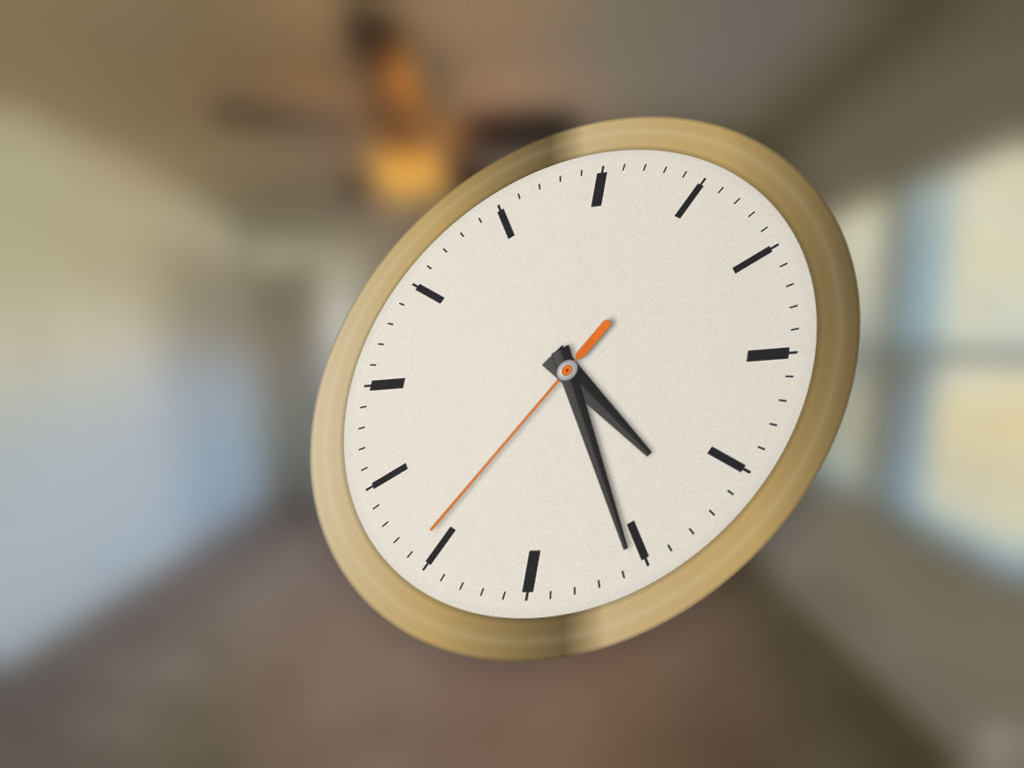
4:25:36
